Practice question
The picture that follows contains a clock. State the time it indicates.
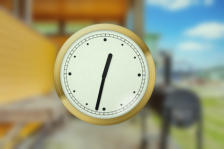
12:32
